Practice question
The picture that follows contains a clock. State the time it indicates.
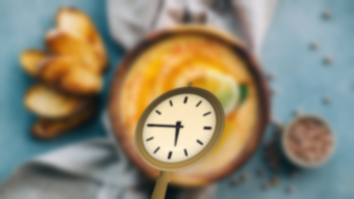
5:45
